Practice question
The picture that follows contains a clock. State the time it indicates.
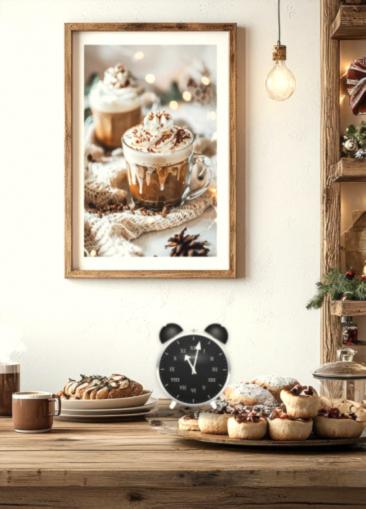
11:02
